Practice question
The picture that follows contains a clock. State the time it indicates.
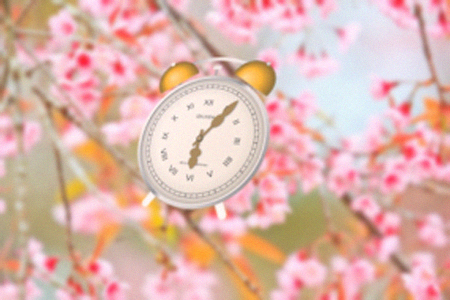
6:06
